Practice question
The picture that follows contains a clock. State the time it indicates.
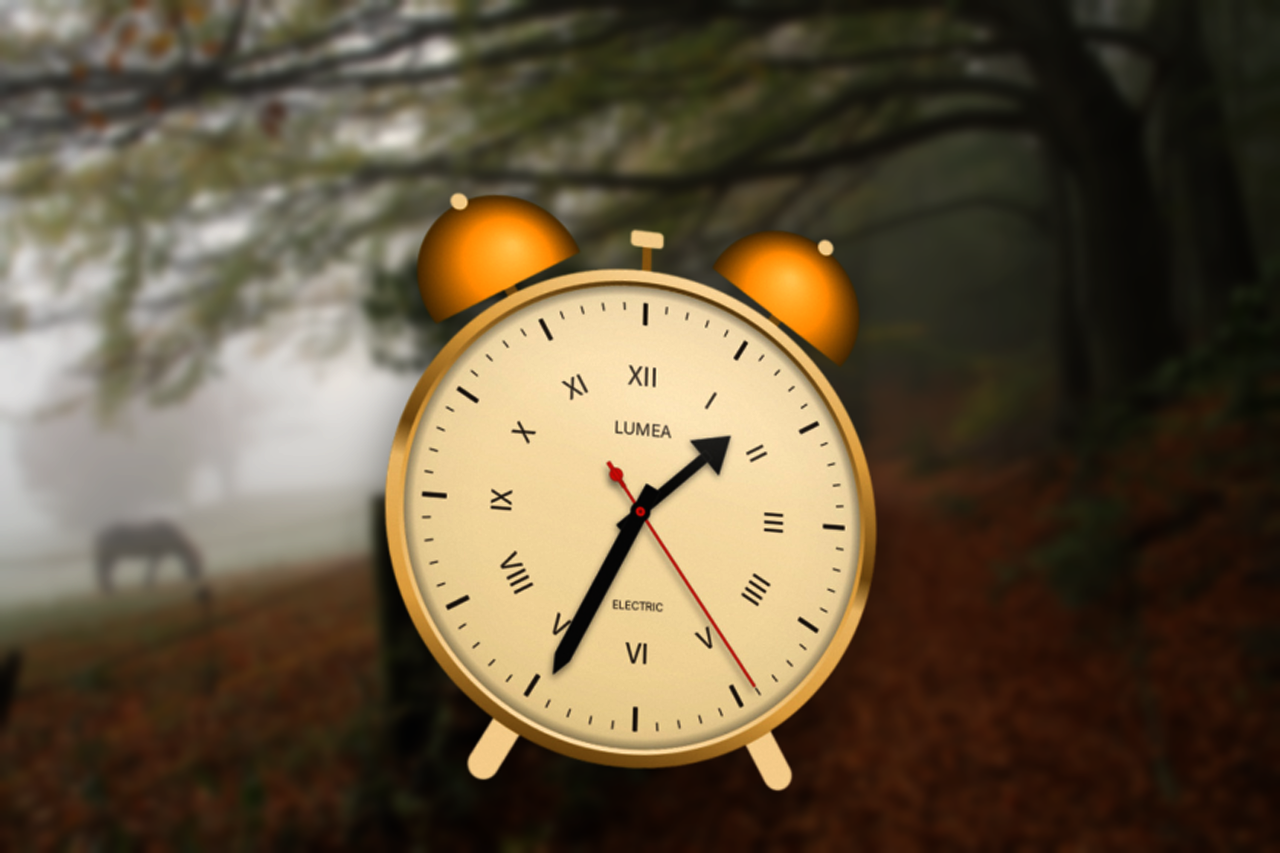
1:34:24
